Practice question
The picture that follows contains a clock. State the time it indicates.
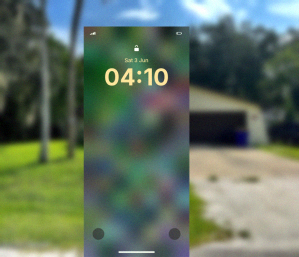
4:10
